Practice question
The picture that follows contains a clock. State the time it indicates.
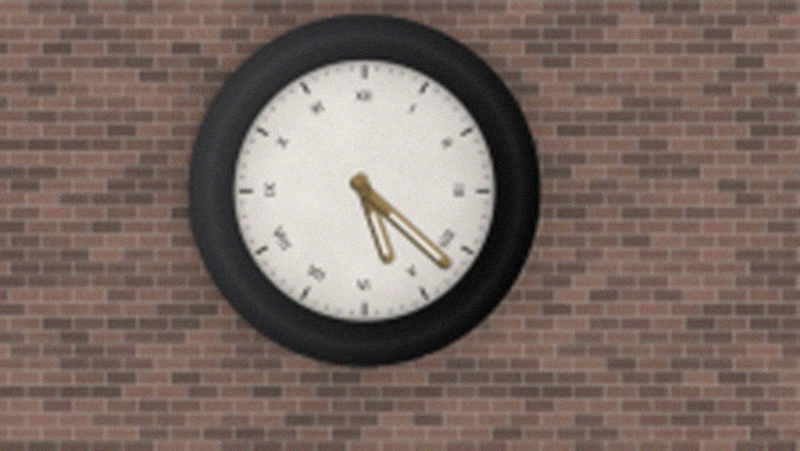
5:22
